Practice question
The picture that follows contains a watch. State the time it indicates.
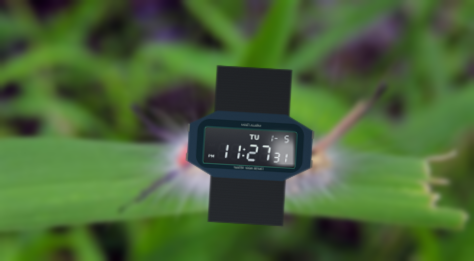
11:27:31
